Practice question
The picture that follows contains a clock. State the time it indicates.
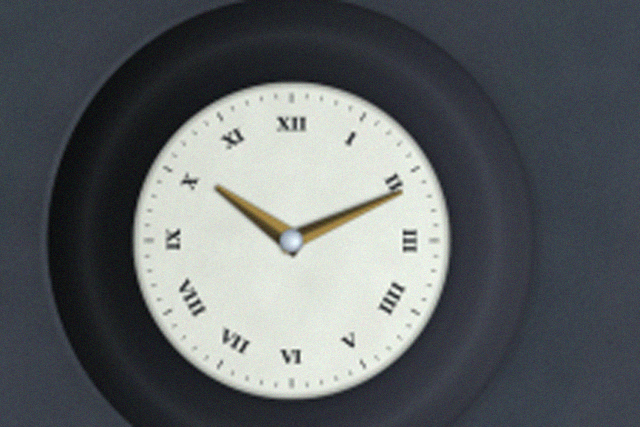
10:11
